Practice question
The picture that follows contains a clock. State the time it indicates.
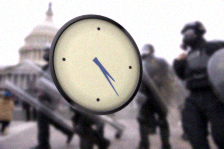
4:24
